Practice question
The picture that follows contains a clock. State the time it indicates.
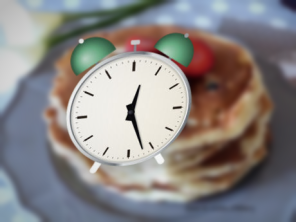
12:27
